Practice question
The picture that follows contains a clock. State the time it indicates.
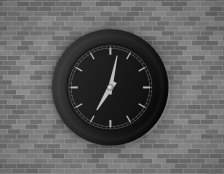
7:02
